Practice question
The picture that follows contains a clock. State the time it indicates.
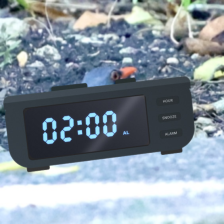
2:00
